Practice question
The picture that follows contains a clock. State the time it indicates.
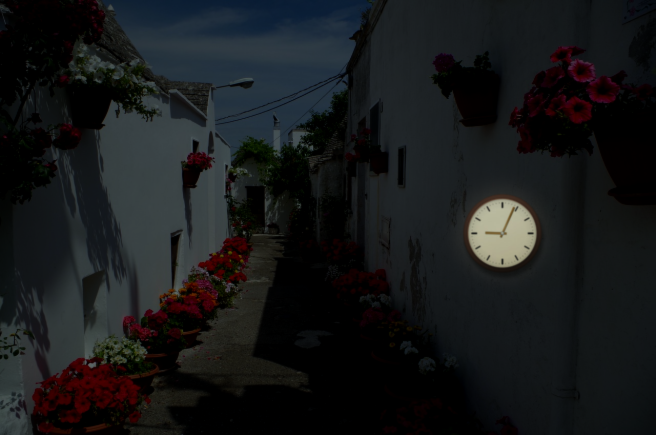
9:04
